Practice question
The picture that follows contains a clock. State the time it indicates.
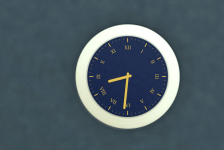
8:31
